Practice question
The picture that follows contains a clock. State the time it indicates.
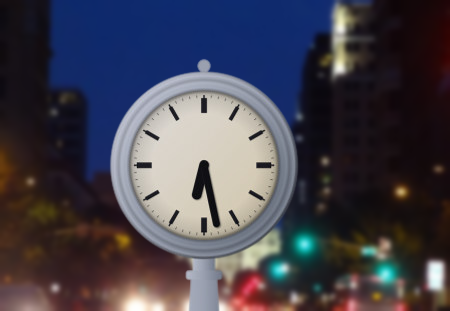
6:28
